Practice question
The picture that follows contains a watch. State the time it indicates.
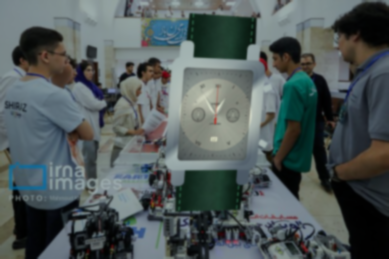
12:54
